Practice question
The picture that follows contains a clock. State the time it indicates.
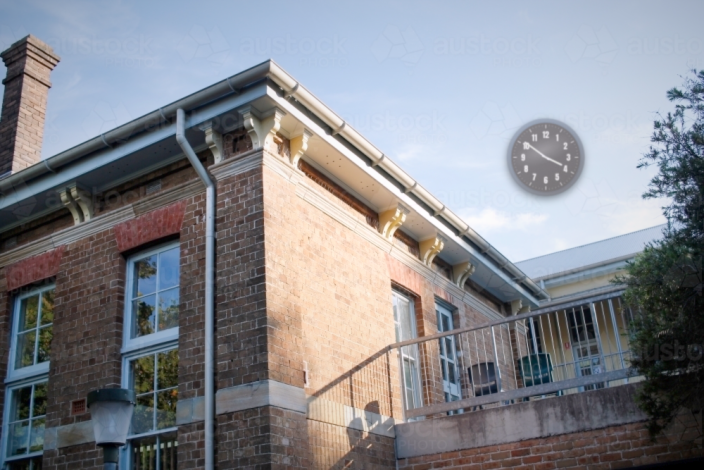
3:51
